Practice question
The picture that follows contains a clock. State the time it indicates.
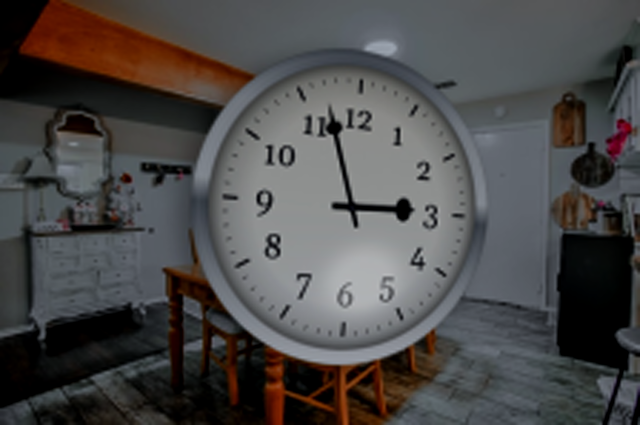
2:57
